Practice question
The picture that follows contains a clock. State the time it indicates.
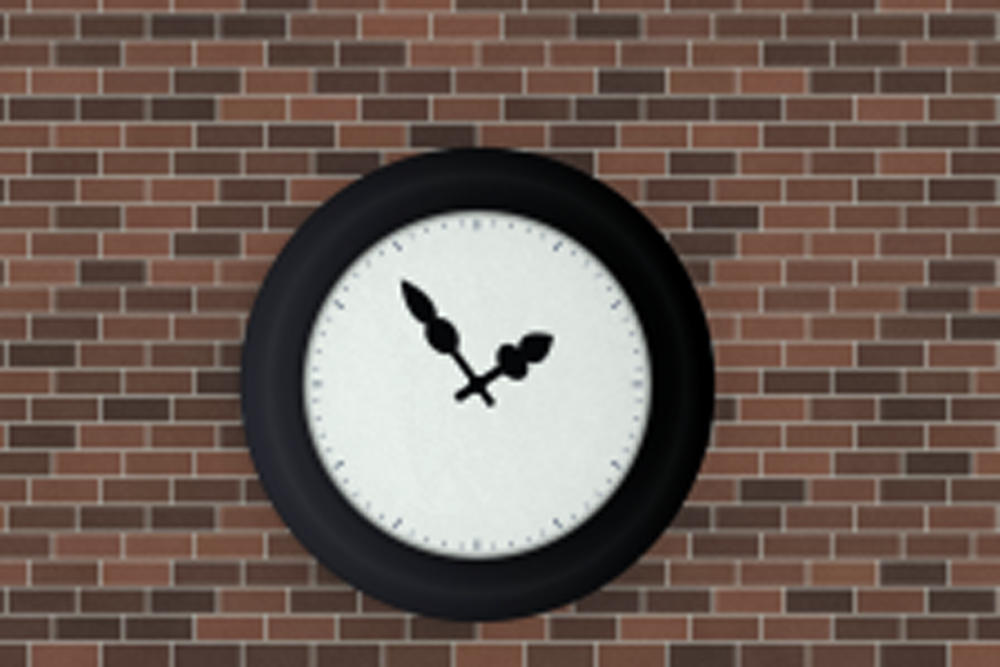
1:54
